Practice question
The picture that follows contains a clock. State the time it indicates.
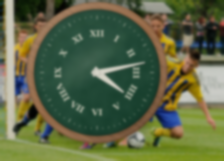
4:13
